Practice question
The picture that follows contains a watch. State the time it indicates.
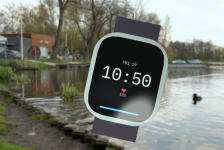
10:50
